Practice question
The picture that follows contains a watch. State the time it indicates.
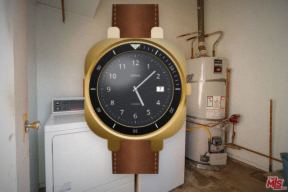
5:08
